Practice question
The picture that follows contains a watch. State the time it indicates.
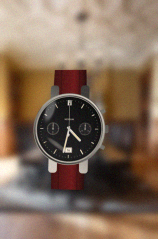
4:32
